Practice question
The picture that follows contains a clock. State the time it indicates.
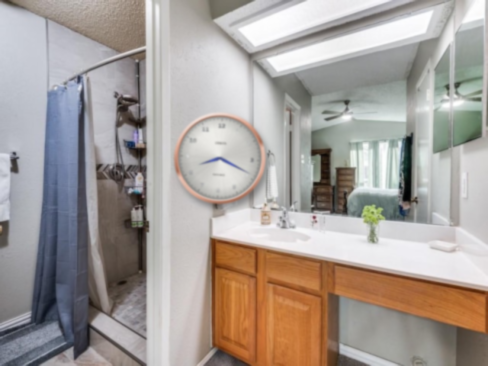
8:19
